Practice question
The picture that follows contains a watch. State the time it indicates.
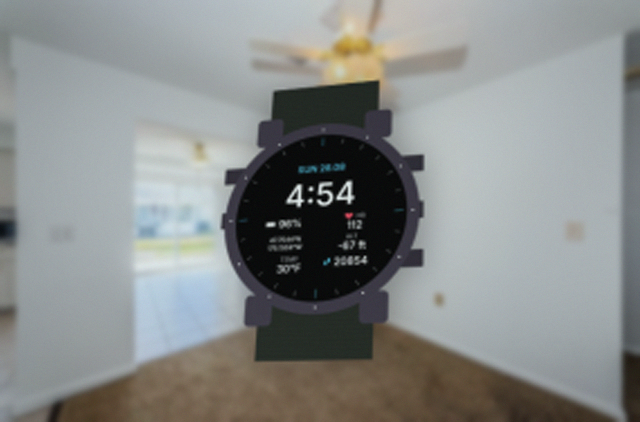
4:54
